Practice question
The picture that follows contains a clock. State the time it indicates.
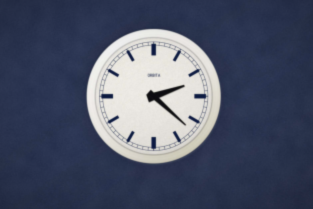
2:22
